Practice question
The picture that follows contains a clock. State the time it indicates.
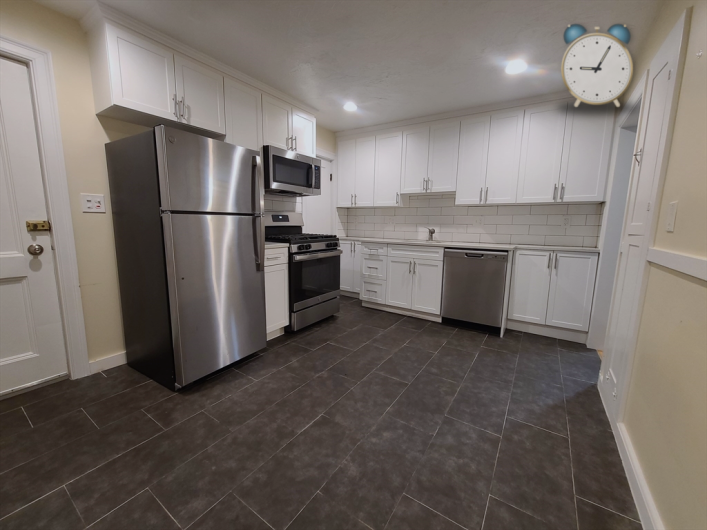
9:05
